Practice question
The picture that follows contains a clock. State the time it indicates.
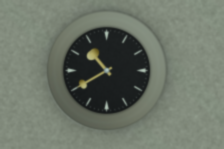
10:40
